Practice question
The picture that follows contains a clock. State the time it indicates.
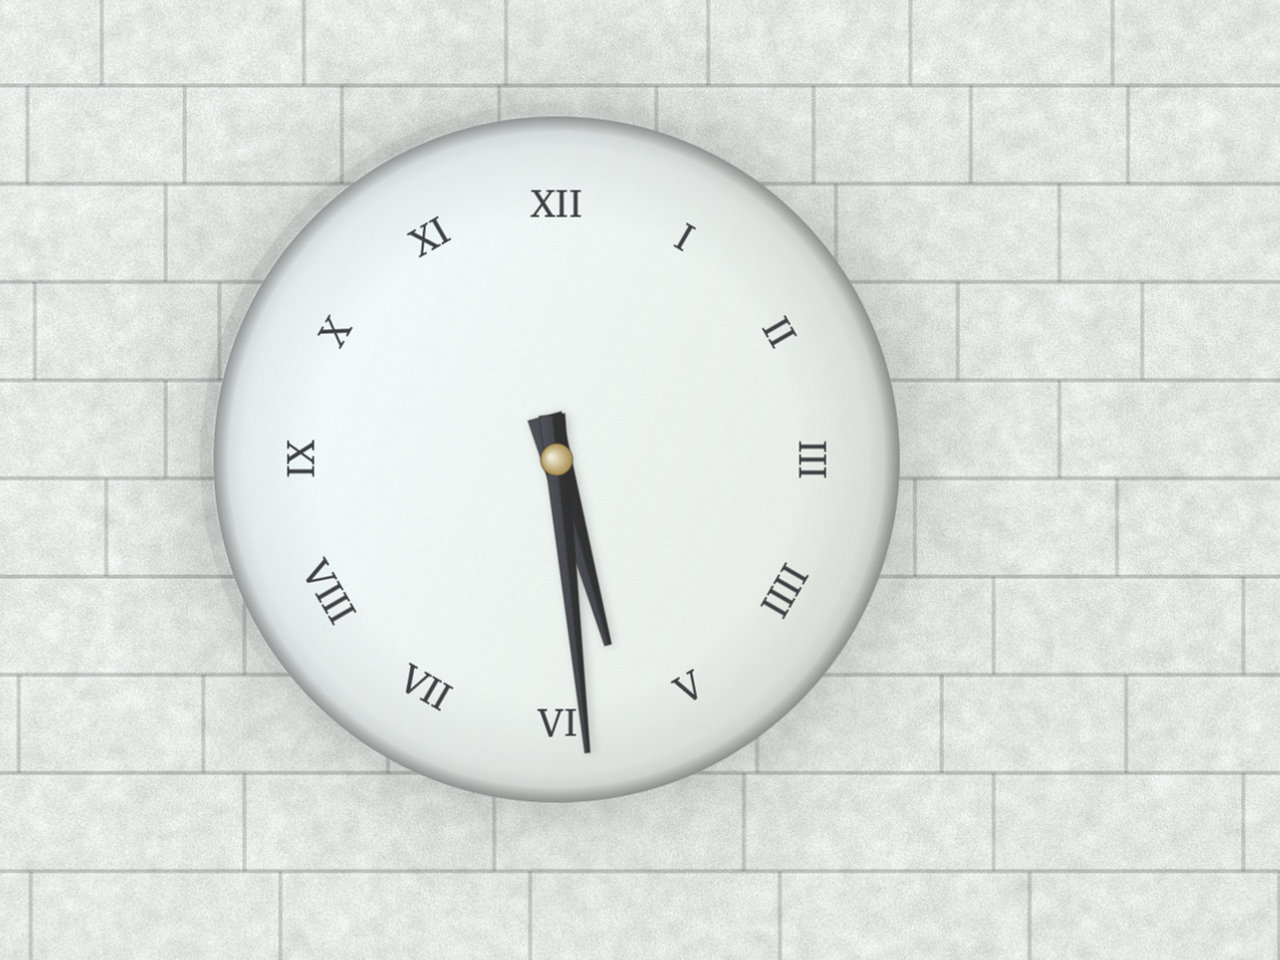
5:29
